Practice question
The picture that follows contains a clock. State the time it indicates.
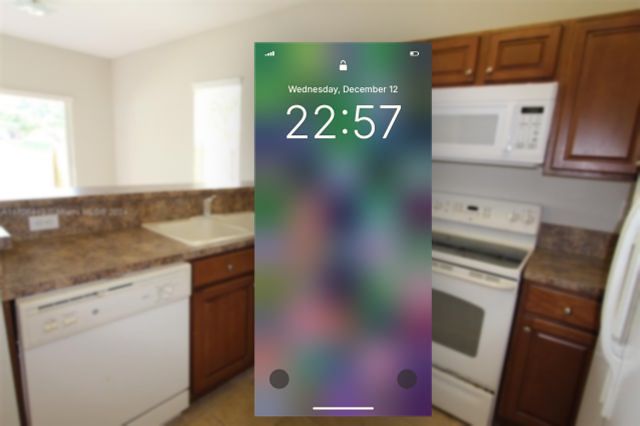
22:57
